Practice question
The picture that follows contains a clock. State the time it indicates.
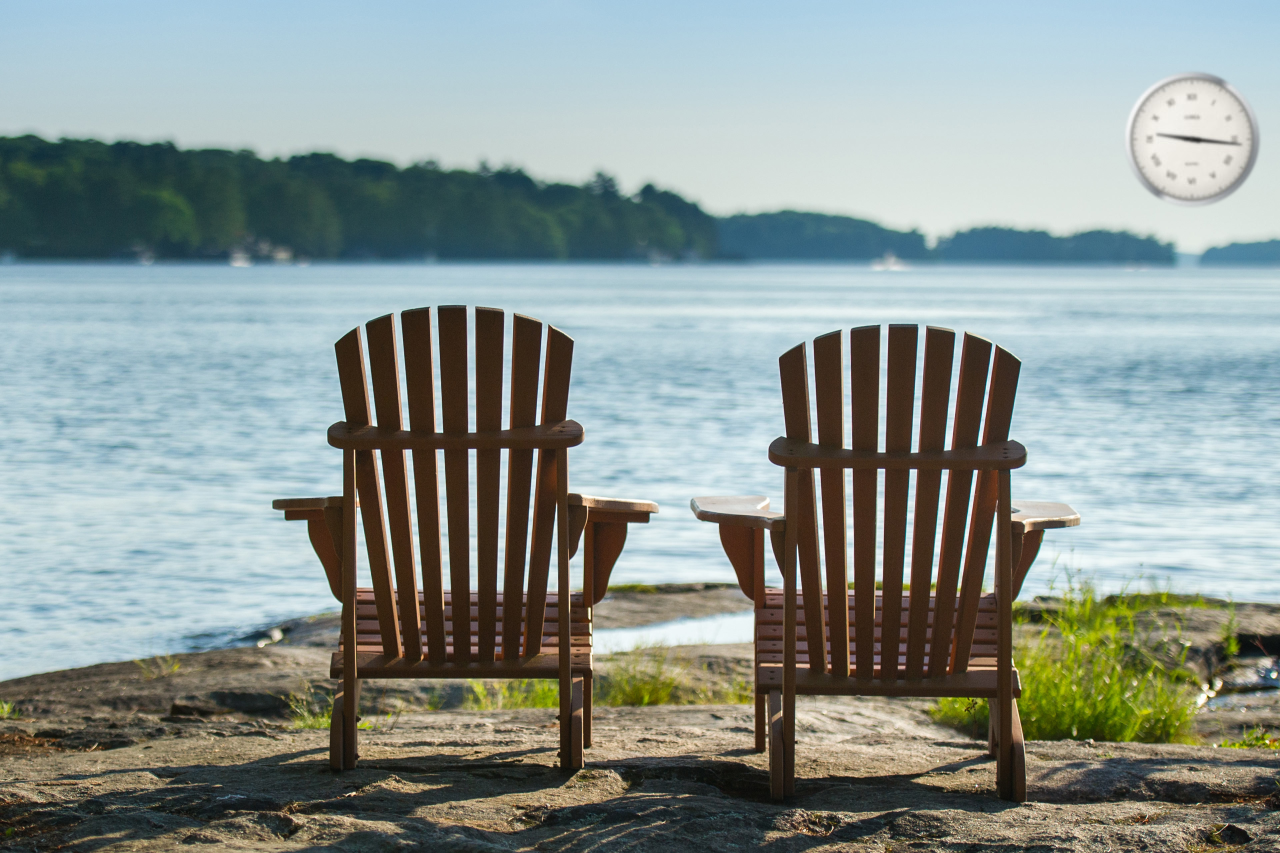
9:16
